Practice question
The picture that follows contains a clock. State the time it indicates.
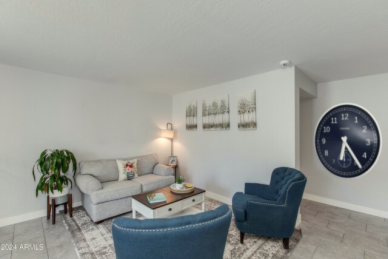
6:24
